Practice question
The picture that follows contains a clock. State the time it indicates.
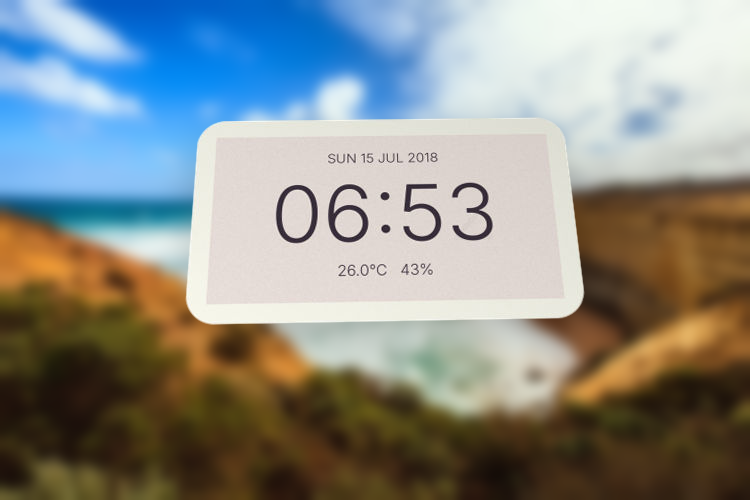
6:53
